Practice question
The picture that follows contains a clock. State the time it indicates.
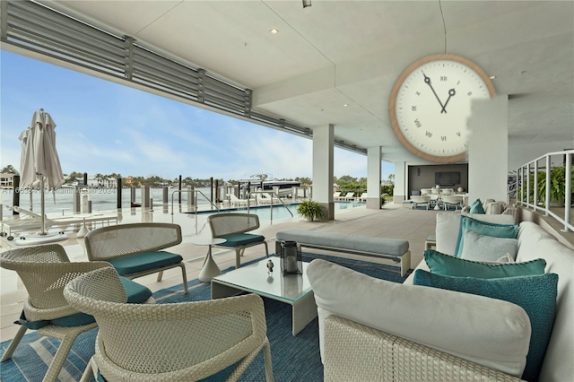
12:55
